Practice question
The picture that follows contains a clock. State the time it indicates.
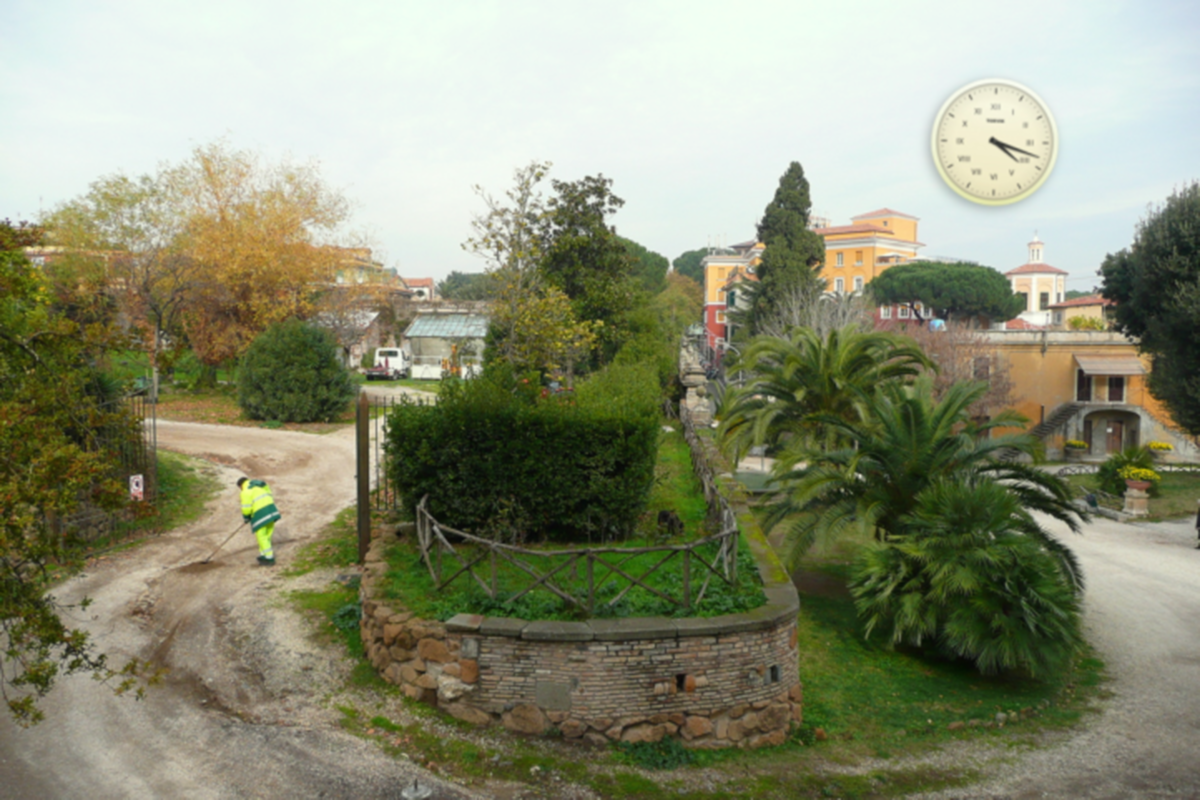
4:18
